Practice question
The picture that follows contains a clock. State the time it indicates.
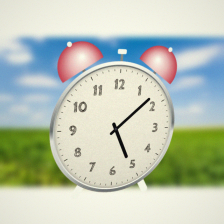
5:08
